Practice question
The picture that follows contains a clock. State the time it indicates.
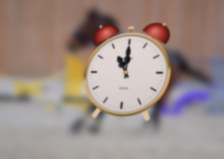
11:00
